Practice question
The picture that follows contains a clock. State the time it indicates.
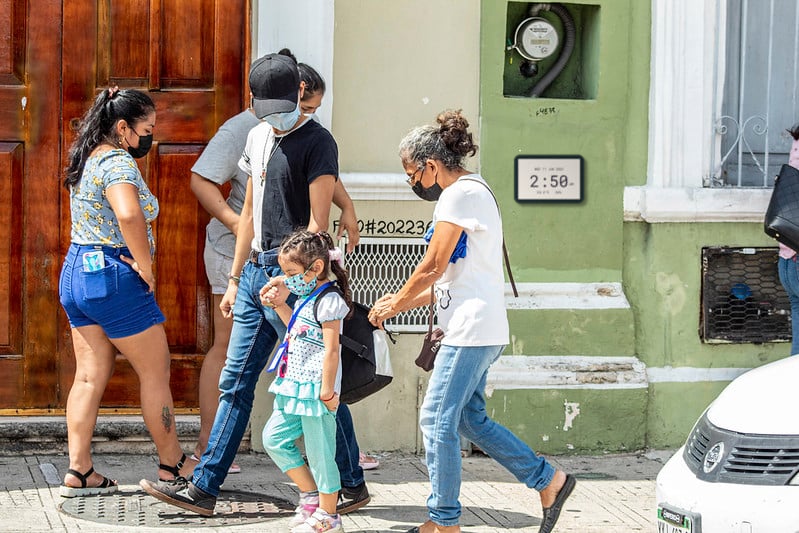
2:50
